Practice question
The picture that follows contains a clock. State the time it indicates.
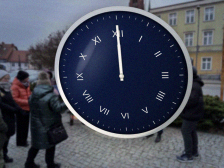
12:00
